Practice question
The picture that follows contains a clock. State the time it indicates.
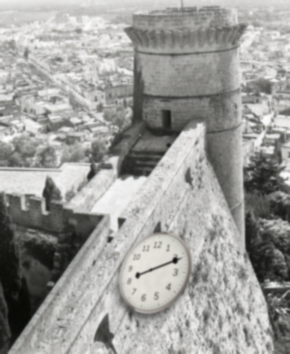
8:11
